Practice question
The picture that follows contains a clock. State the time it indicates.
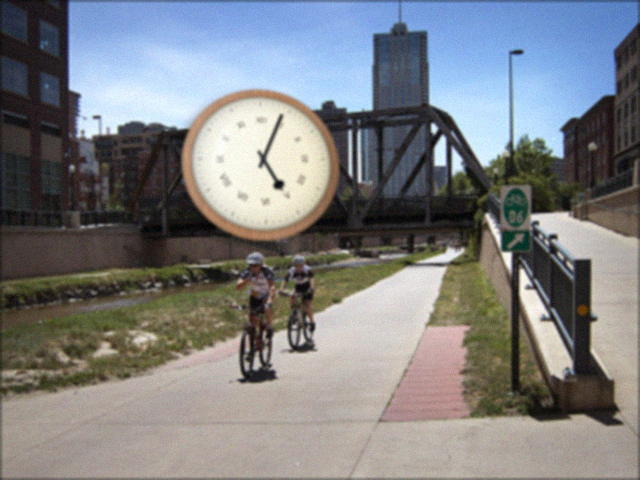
5:04
